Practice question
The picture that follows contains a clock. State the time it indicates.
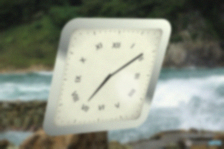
7:09
